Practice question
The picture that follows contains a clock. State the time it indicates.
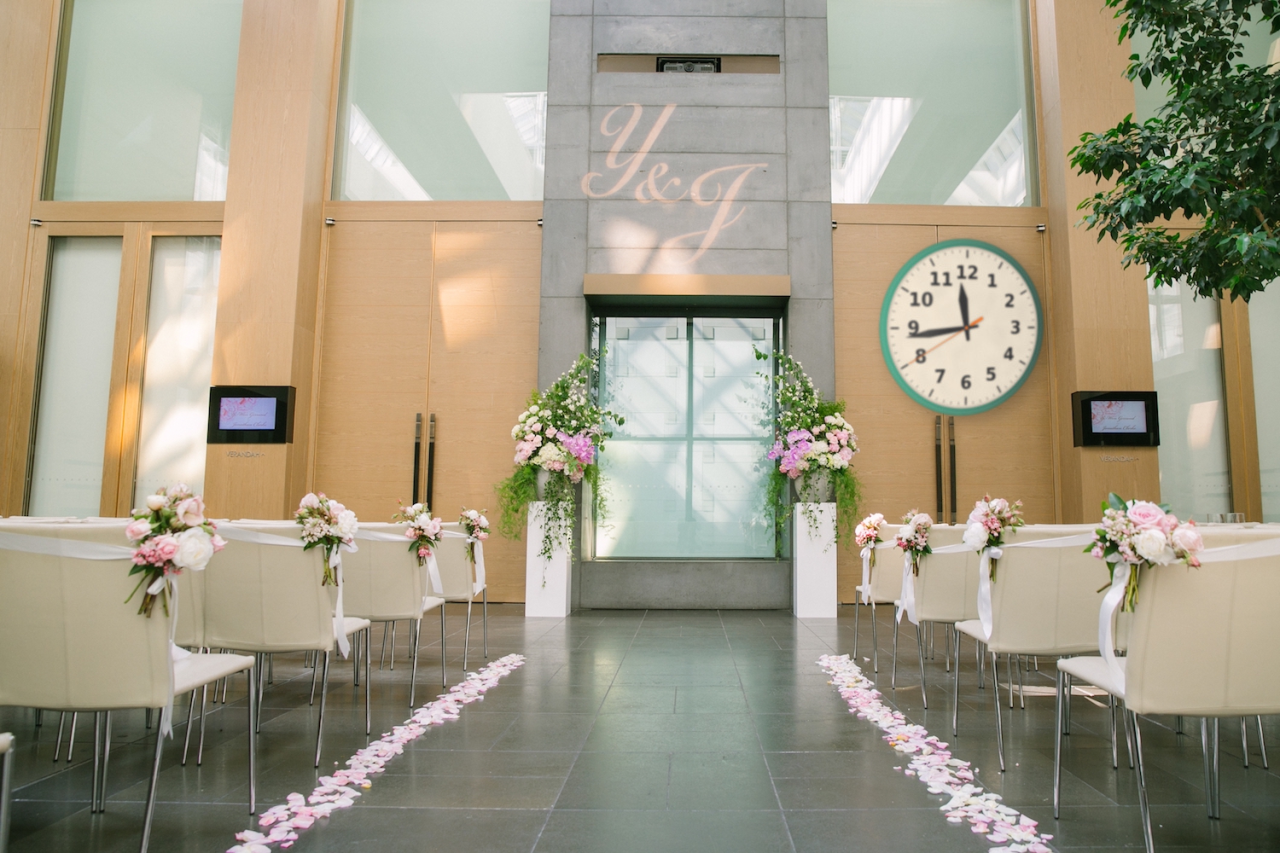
11:43:40
